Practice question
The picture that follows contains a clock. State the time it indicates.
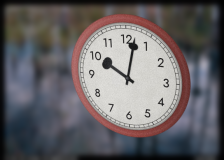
10:02
